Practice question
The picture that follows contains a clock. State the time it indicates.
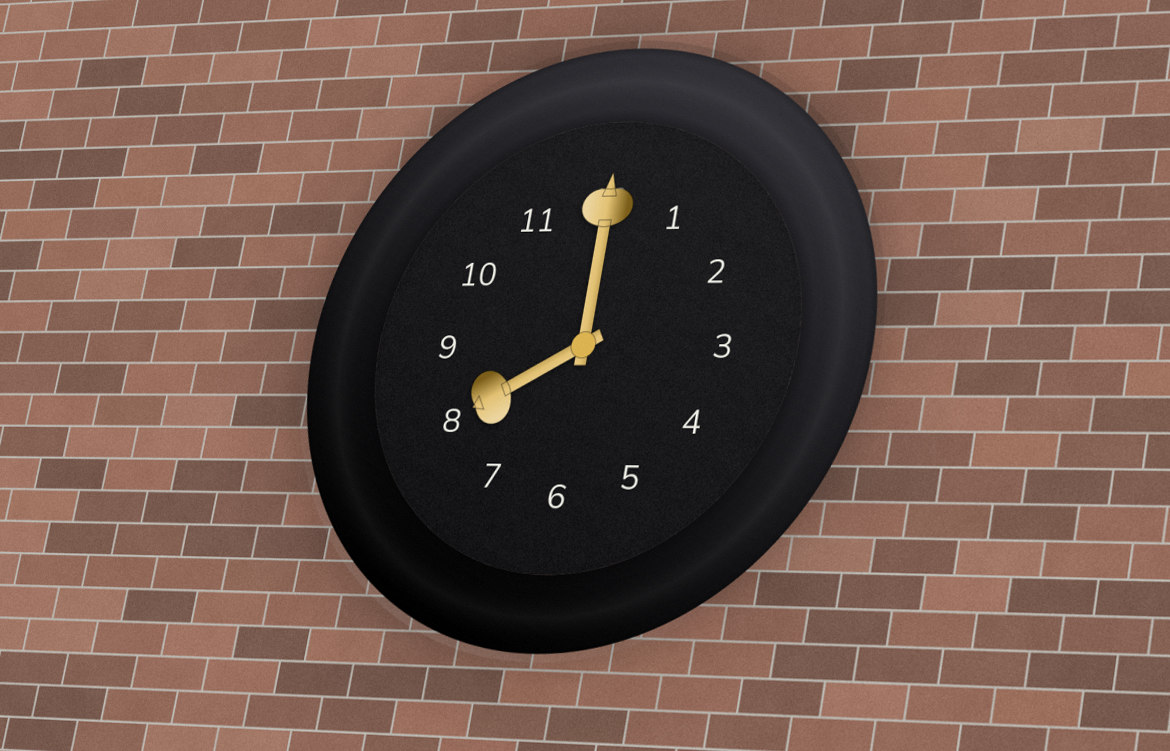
8:00
